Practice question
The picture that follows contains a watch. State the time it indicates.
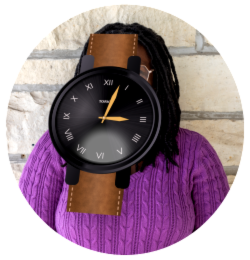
3:03
